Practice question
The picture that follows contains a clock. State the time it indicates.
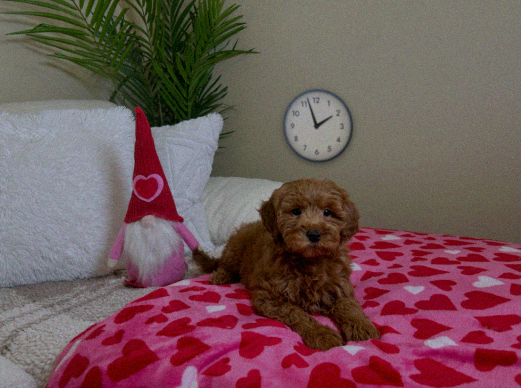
1:57
